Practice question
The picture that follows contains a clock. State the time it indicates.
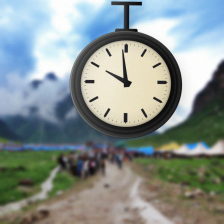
9:59
